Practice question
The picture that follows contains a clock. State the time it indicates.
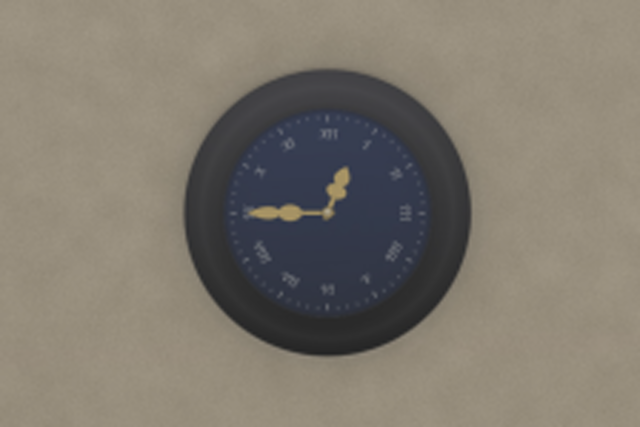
12:45
